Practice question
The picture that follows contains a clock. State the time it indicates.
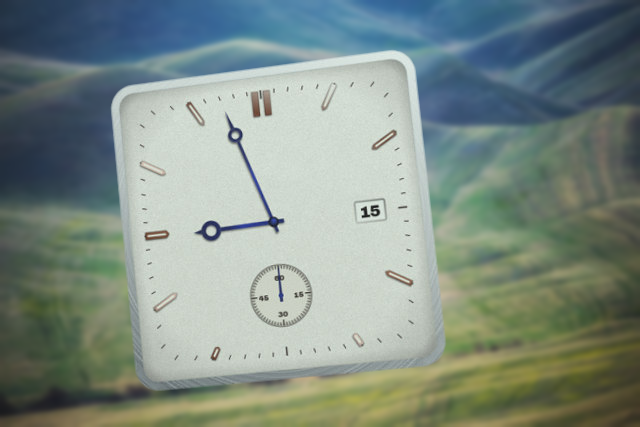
8:57
